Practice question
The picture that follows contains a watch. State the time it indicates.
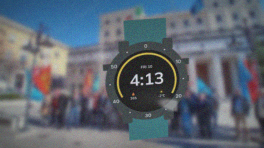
4:13
